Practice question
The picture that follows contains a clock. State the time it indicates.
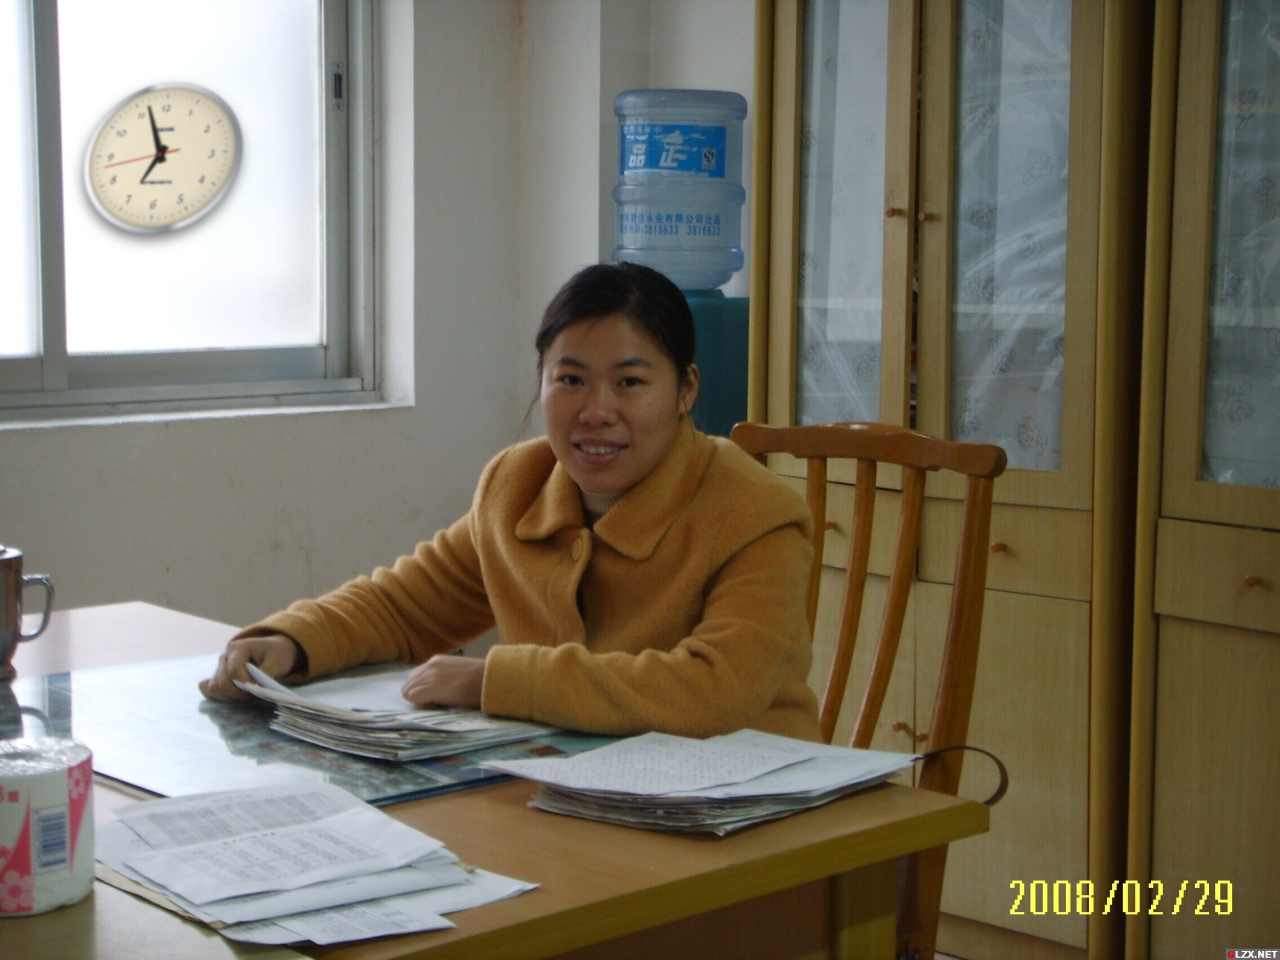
6:56:43
